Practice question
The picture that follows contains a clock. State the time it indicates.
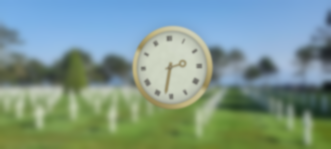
2:32
